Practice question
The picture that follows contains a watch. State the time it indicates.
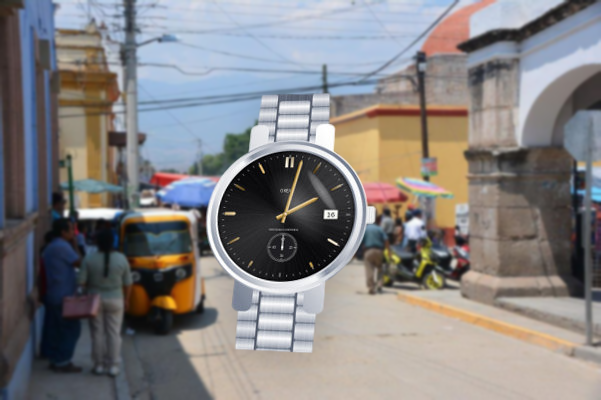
2:02
